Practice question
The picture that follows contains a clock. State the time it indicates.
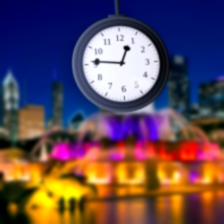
12:46
